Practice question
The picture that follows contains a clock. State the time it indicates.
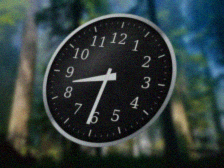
8:31
